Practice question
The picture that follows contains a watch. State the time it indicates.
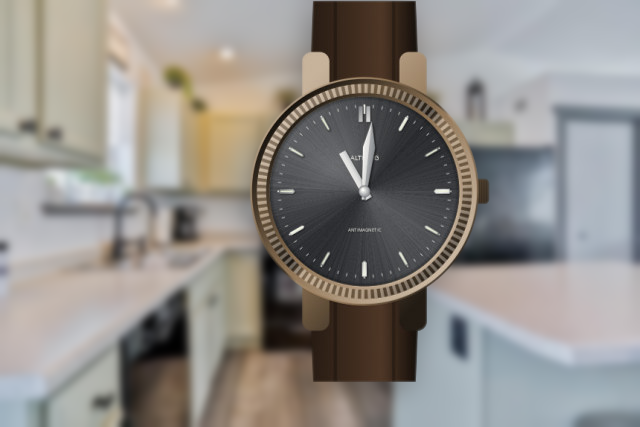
11:01
